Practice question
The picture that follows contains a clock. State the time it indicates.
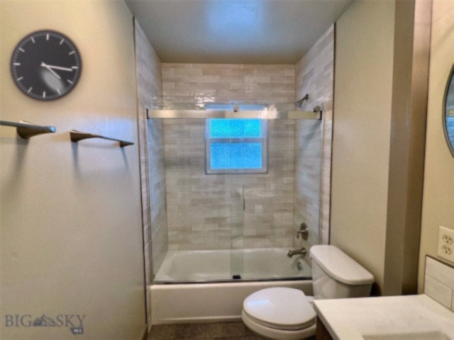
4:16
